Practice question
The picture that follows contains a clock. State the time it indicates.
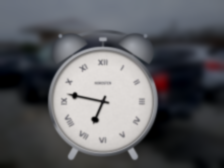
6:47
